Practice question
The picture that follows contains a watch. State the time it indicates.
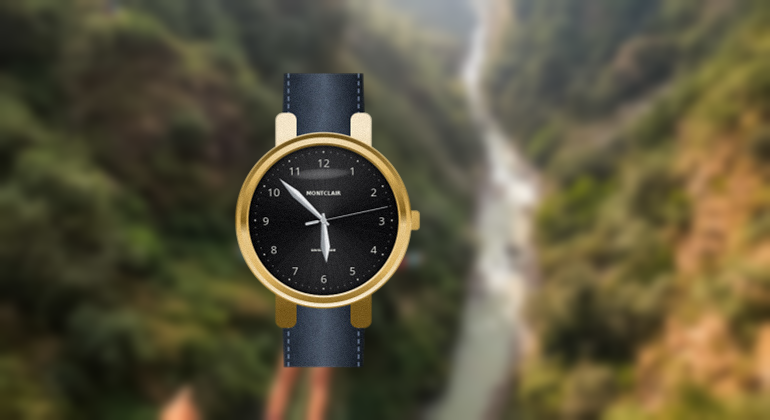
5:52:13
